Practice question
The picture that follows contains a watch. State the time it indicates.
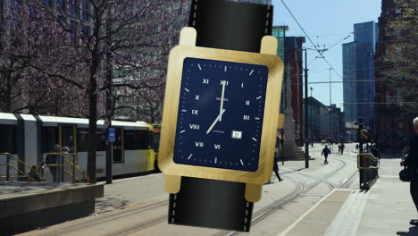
7:00
